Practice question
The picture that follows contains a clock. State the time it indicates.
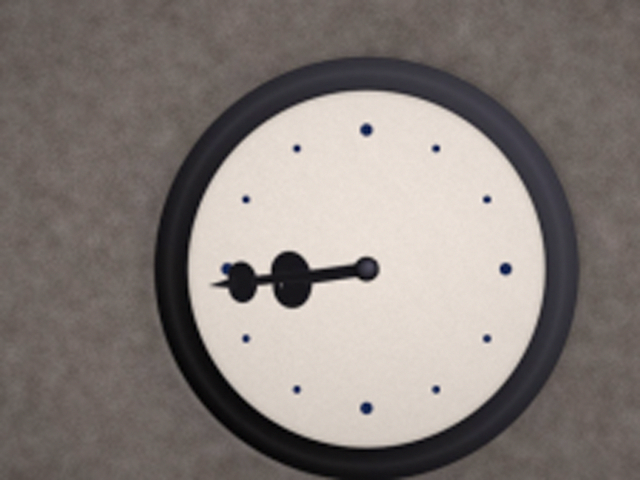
8:44
